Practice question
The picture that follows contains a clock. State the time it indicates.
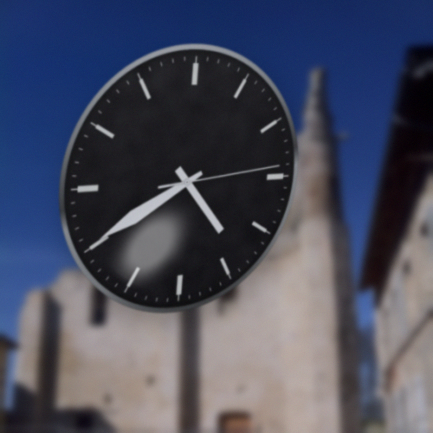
4:40:14
